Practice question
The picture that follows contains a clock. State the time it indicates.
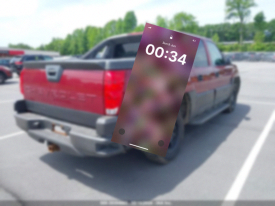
0:34
